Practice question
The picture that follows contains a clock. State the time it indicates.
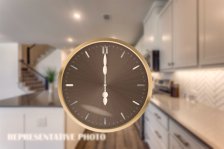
6:00
